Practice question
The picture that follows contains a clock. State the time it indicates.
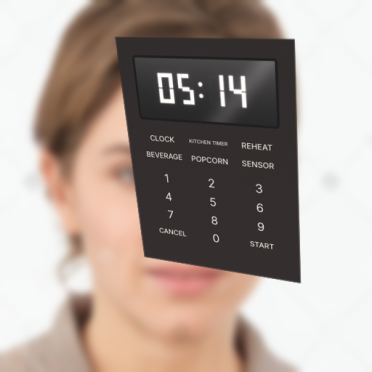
5:14
